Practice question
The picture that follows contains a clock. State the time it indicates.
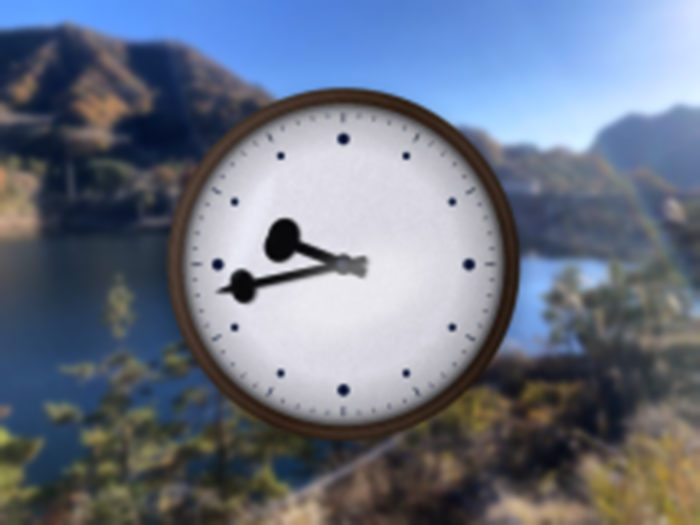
9:43
